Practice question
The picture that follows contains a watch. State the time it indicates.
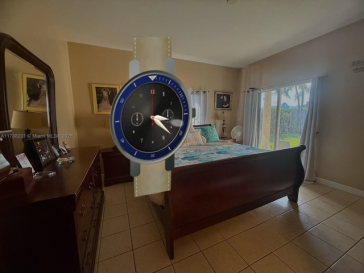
3:22
